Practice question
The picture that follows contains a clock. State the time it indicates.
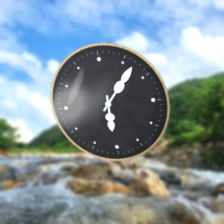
6:07
